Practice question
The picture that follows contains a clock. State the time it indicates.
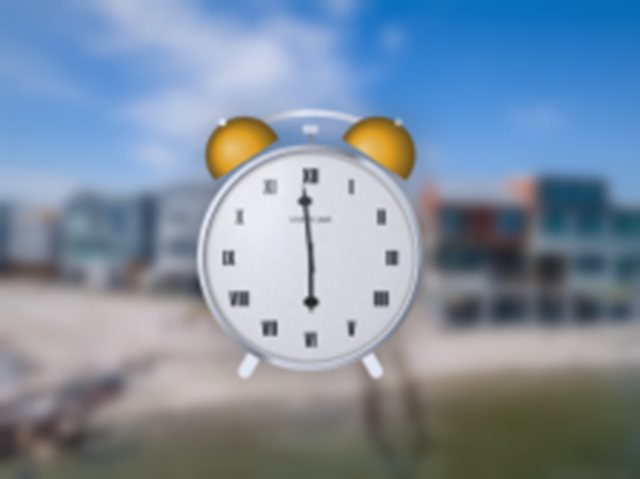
5:59
